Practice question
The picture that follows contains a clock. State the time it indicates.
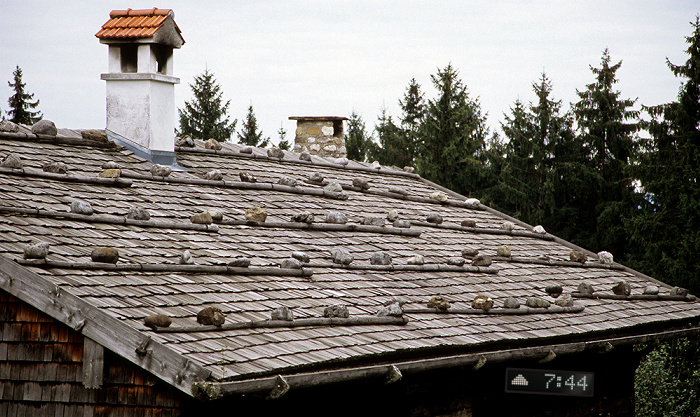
7:44
